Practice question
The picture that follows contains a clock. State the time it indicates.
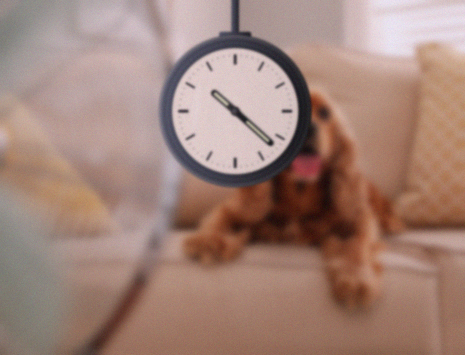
10:22
